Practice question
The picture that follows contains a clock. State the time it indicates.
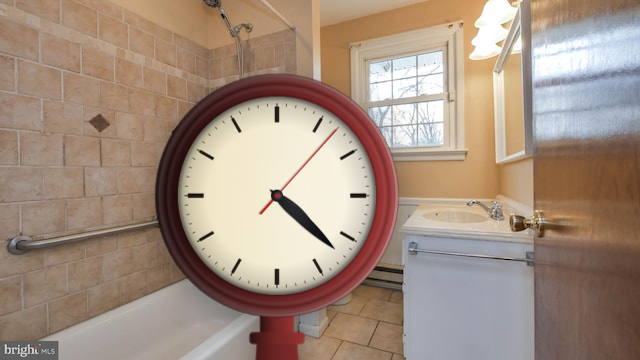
4:22:07
